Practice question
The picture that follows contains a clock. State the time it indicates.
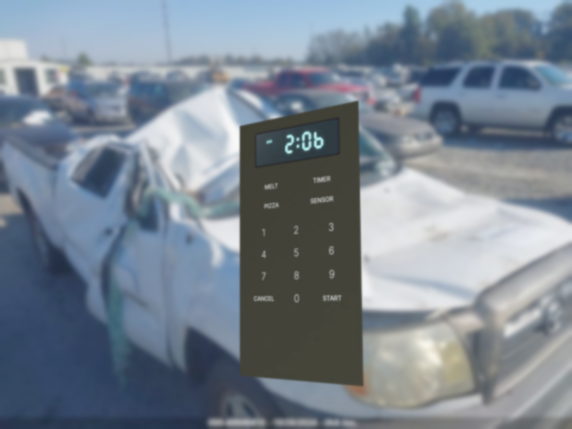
2:06
